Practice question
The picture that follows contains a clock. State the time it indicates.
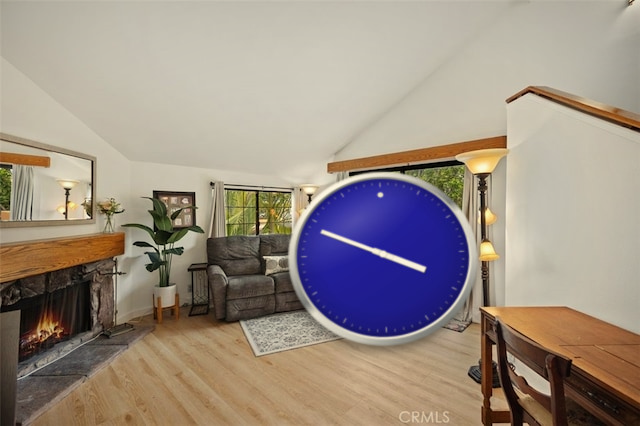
3:49
